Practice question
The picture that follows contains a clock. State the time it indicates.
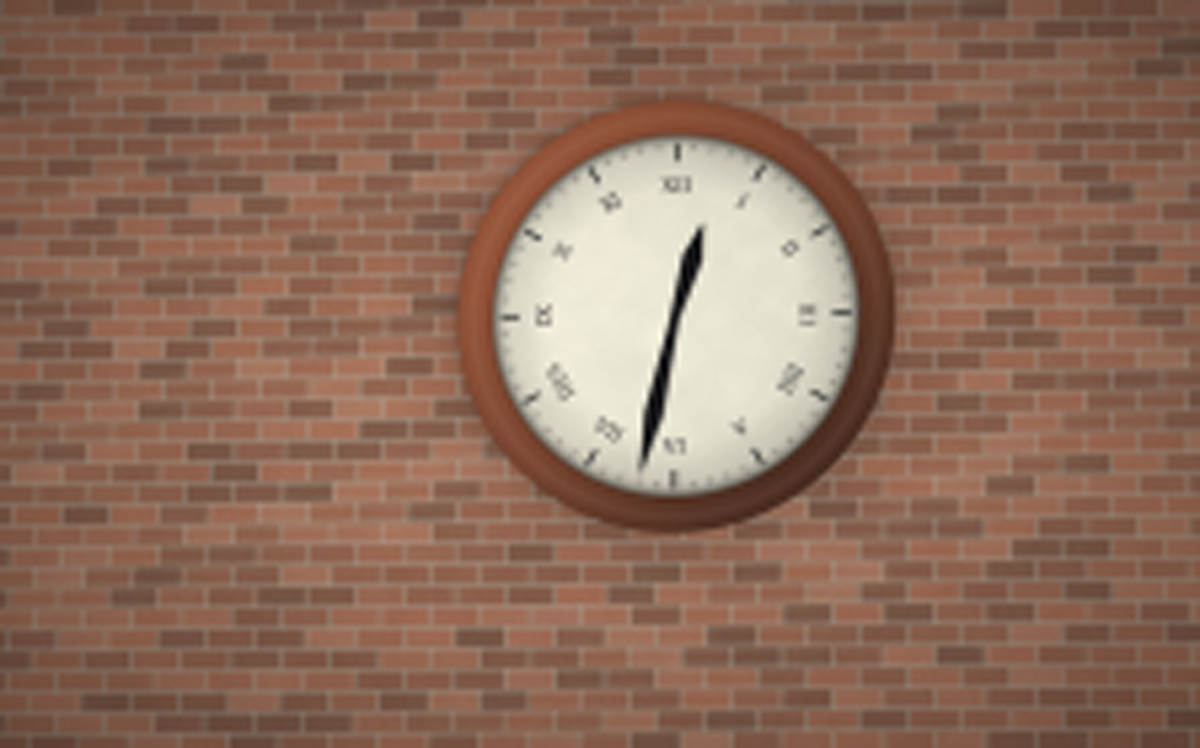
12:32
